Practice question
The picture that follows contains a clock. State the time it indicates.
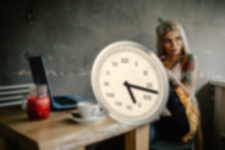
5:17
